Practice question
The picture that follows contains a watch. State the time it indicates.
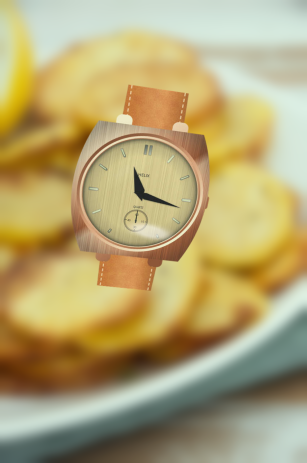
11:17
